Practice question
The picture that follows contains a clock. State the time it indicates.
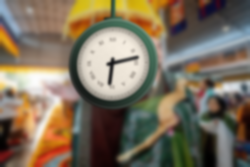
6:13
